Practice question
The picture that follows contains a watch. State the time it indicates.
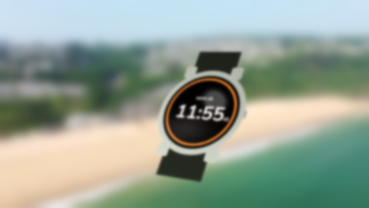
11:55
